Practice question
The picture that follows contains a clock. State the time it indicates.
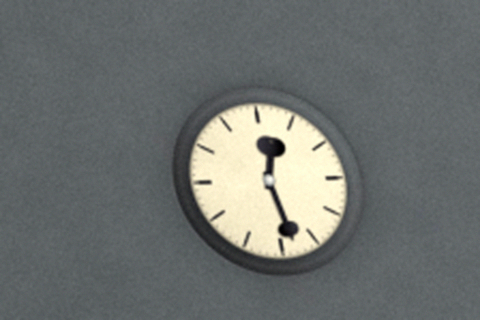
12:28
